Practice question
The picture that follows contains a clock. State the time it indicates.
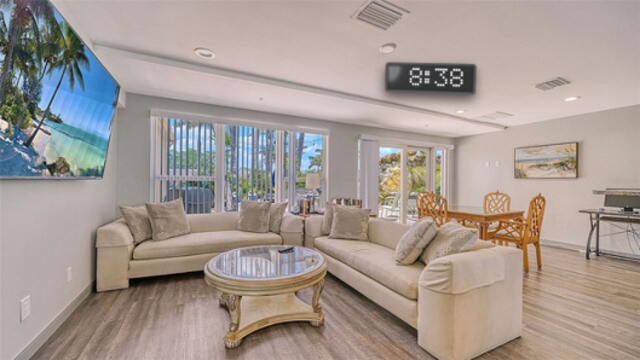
8:38
